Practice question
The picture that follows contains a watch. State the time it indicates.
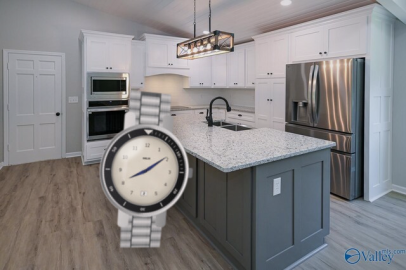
8:09
